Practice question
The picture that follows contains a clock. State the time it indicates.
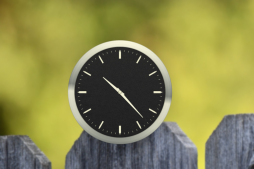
10:23
